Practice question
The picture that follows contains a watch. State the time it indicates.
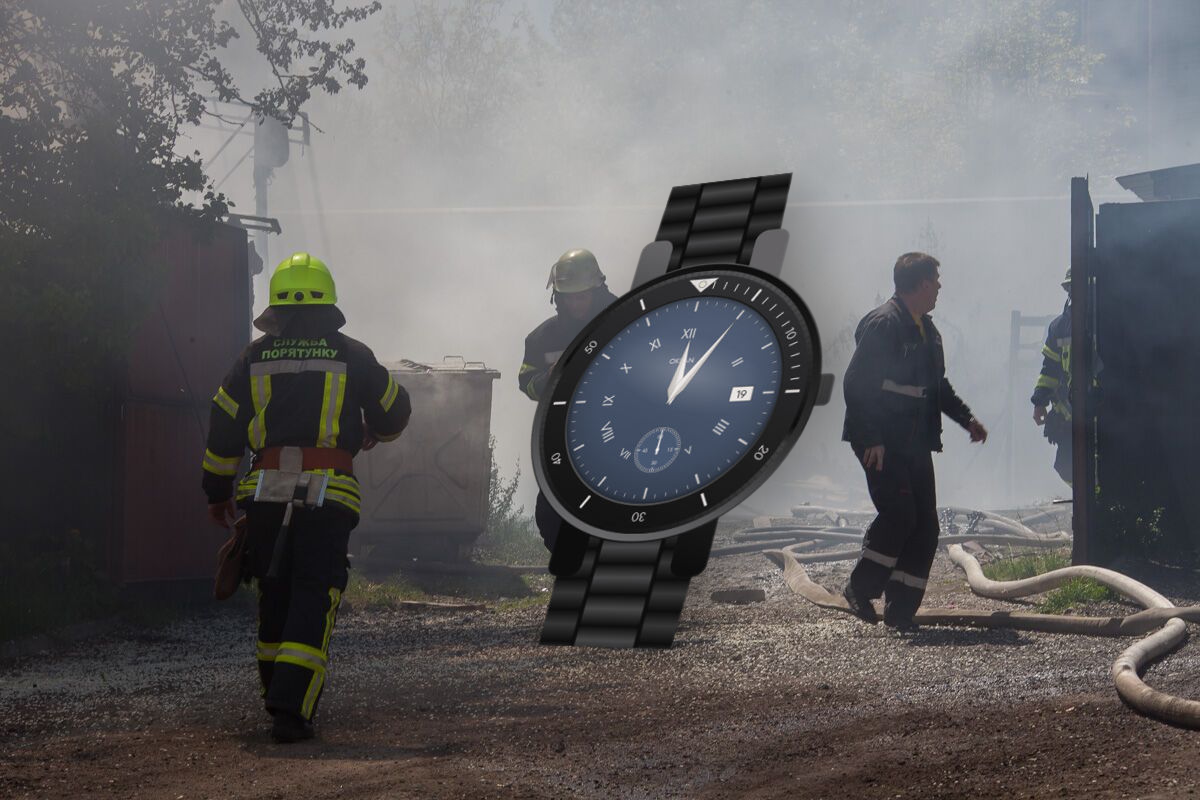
12:05
